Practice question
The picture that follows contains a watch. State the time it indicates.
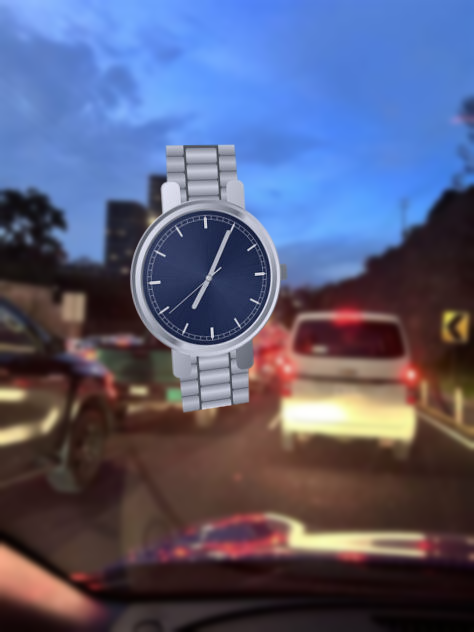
7:04:39
